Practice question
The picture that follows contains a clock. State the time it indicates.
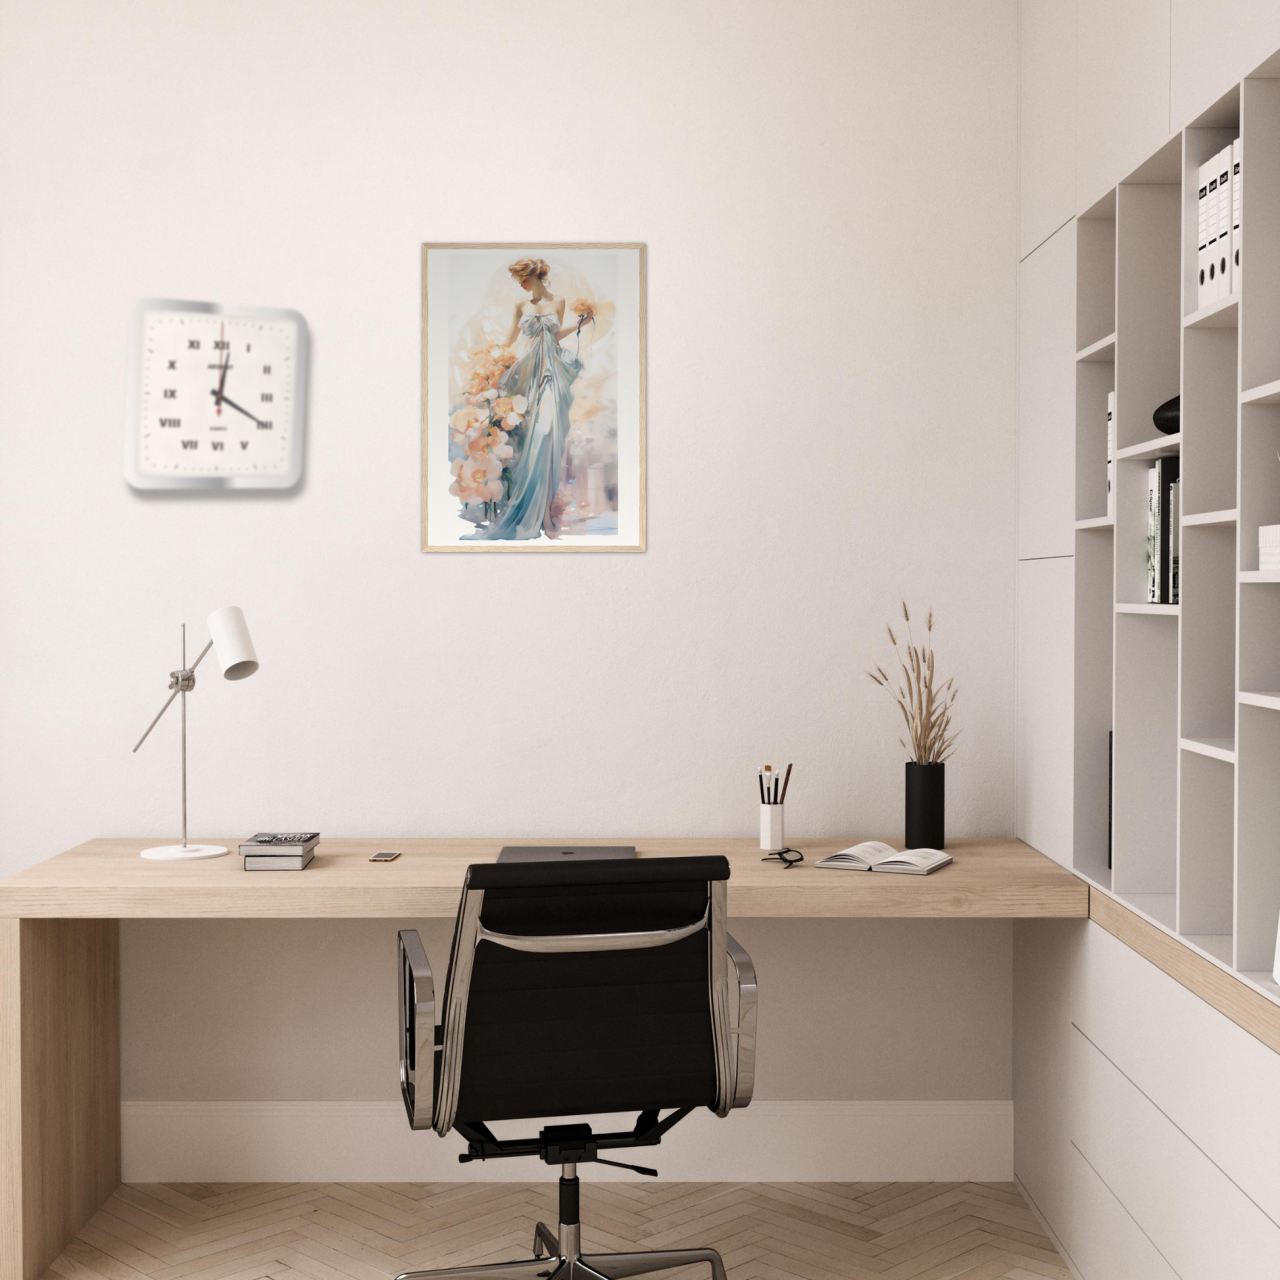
12:20:00
